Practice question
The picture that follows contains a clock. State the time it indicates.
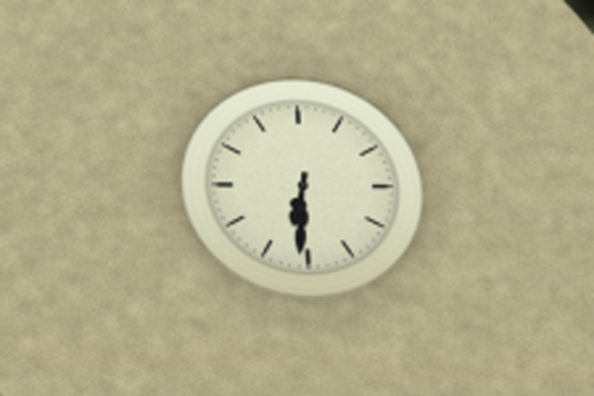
6:31
